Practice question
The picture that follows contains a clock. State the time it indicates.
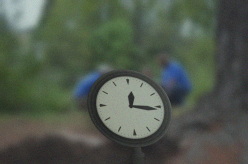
12:16
